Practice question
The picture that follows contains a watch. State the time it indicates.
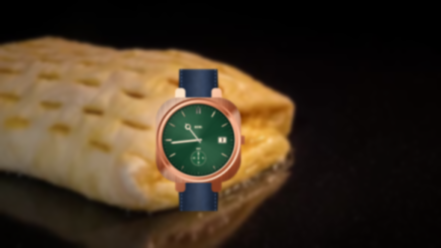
10:44
